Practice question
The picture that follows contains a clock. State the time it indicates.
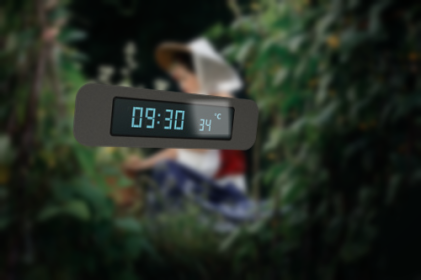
9:30
